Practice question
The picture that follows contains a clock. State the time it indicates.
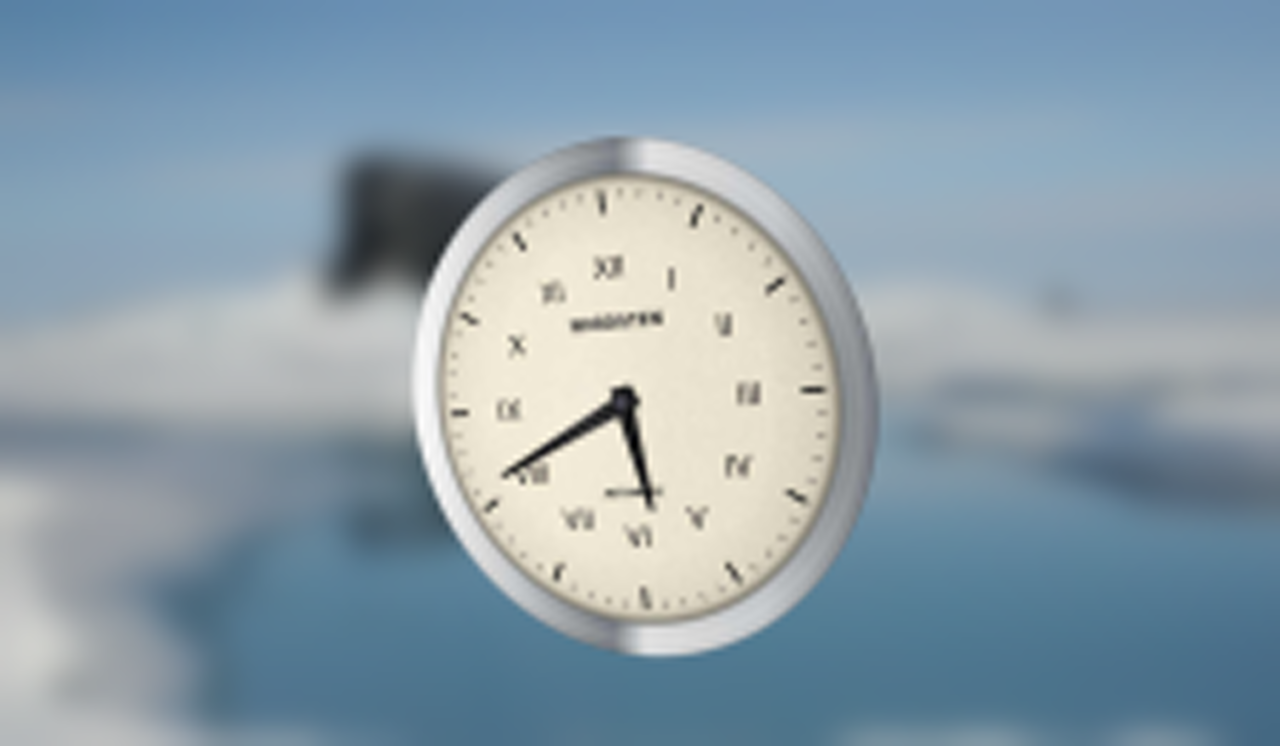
5:41
